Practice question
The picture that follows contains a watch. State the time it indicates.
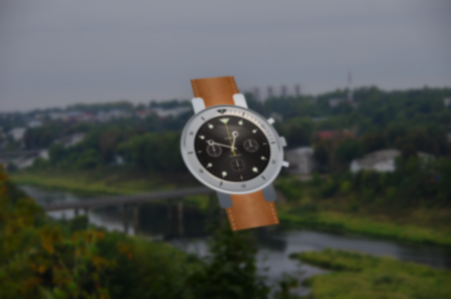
12:49
